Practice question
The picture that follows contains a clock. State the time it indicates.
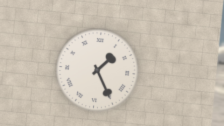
1:25
